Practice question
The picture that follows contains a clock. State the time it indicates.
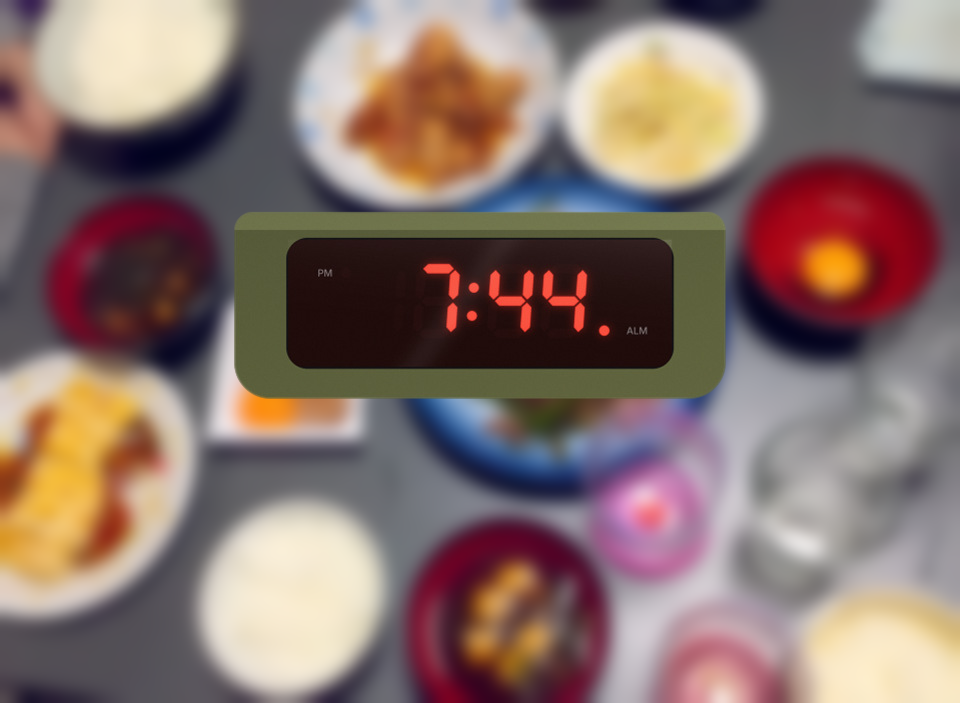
7:44
